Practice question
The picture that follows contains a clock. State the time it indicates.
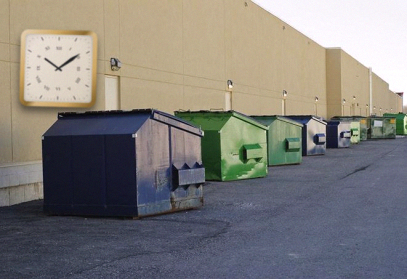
10:09
